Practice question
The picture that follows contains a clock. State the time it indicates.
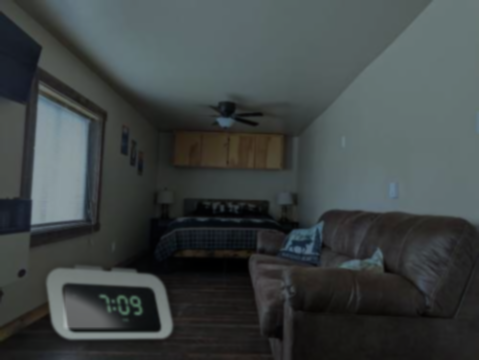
7:09
